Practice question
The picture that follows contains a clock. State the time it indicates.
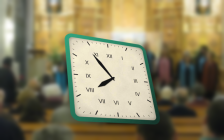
7:54
